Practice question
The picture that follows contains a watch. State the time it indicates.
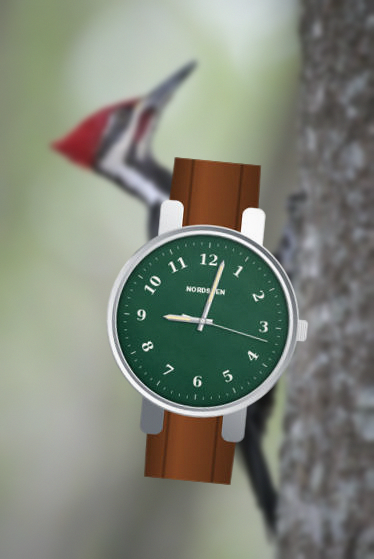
9:02:17
